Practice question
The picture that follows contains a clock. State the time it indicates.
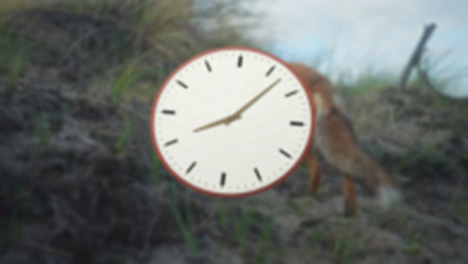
8:07
